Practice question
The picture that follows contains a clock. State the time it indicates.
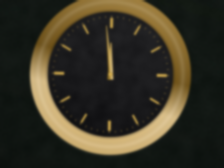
11:59
